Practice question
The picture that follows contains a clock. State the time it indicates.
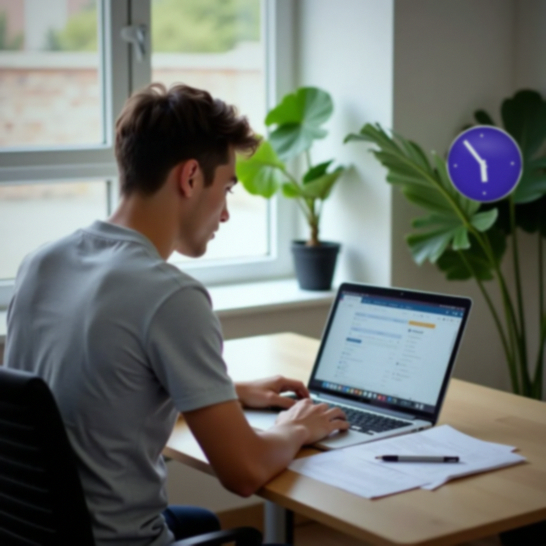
5:54
